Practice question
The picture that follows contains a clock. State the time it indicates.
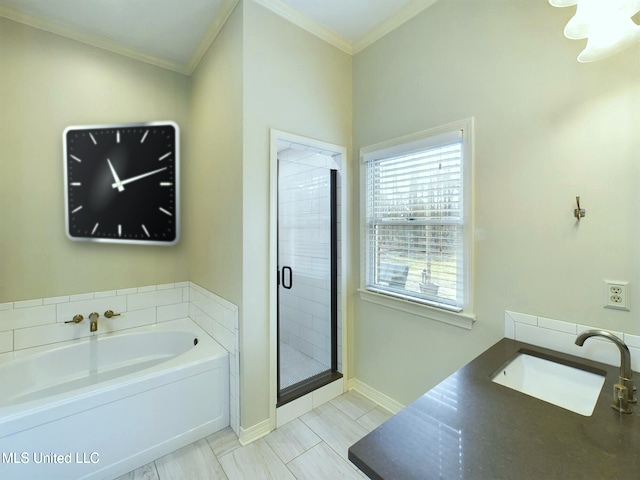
11:12
